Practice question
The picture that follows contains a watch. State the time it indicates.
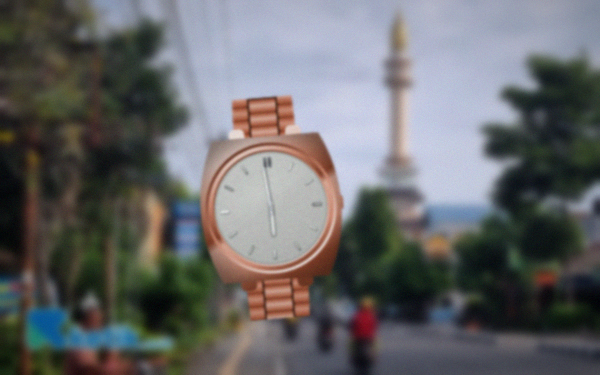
5:59
